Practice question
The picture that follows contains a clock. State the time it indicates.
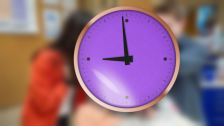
8:59
